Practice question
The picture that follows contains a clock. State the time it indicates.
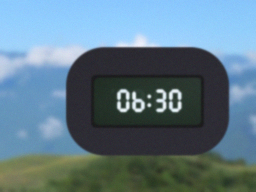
6:30
